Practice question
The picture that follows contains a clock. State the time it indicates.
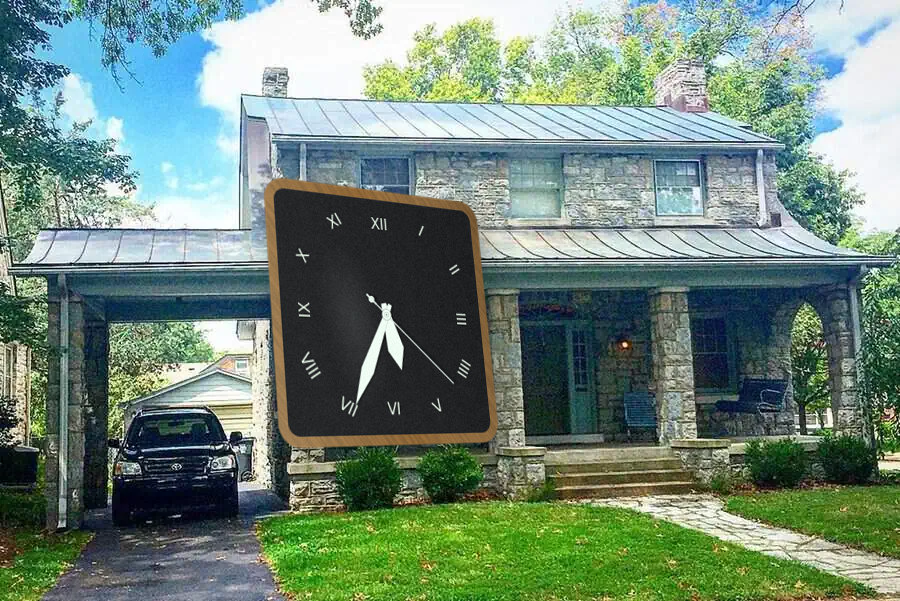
5:34:22
